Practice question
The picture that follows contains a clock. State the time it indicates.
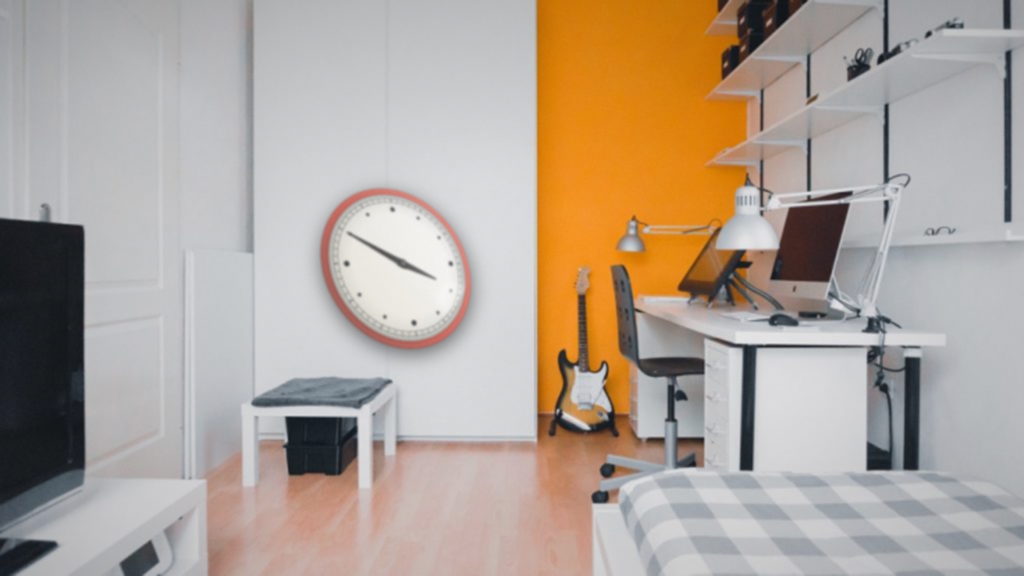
3:50
